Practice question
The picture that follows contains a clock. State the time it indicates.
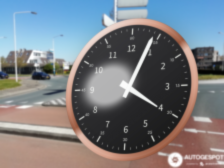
4:04
